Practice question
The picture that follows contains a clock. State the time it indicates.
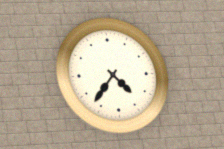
4:37
